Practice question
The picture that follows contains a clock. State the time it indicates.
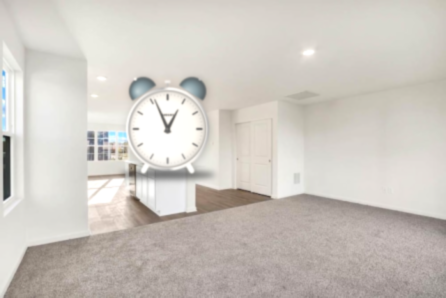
12:56
